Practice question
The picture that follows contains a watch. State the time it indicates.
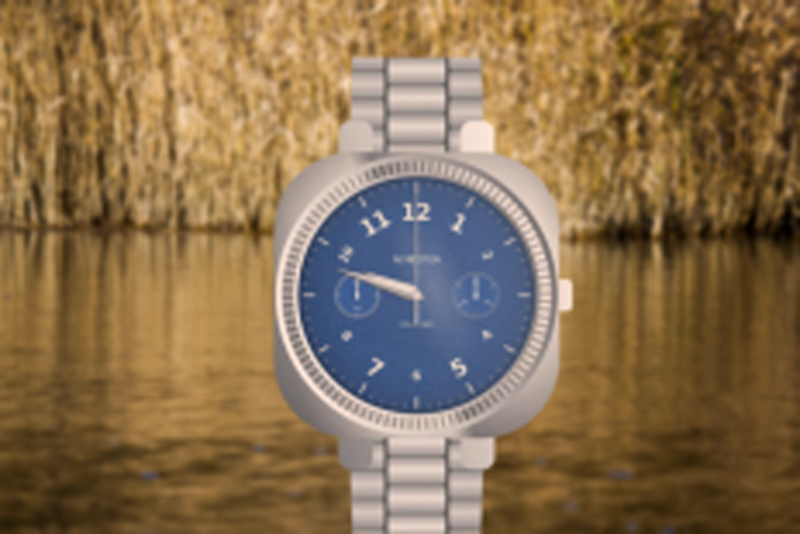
9:48
